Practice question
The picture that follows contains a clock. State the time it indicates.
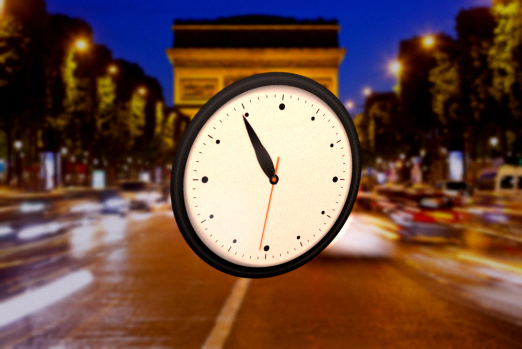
10:54:31
